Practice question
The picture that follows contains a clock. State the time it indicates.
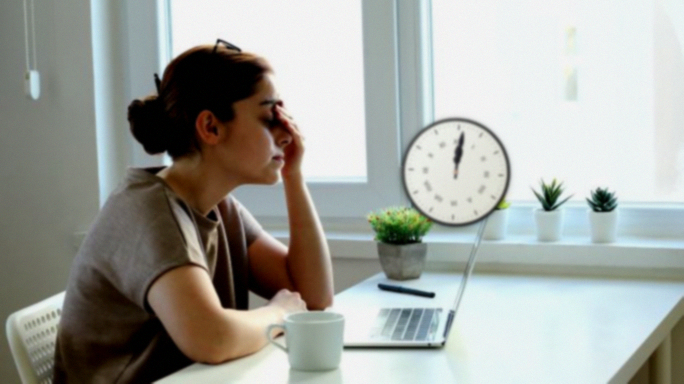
12:01
